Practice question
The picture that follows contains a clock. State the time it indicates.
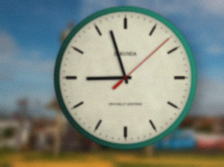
8:57:08
